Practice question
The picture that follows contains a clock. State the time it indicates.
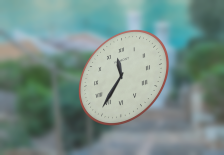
11:36
